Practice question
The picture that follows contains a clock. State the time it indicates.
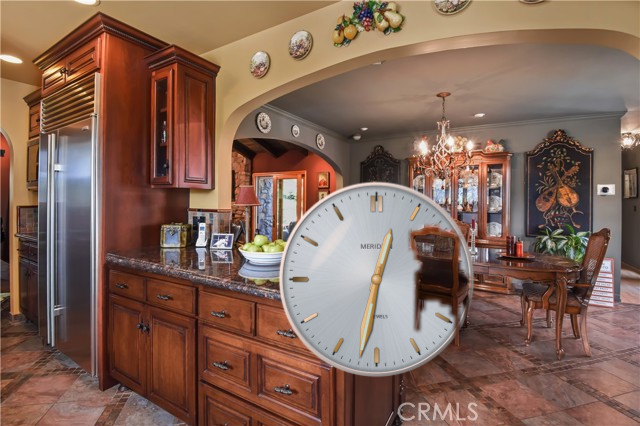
12:32
